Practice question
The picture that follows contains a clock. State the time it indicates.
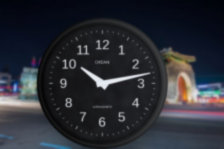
10:13
